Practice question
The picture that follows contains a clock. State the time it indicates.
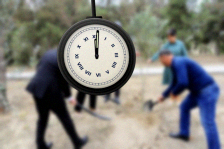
12:01
